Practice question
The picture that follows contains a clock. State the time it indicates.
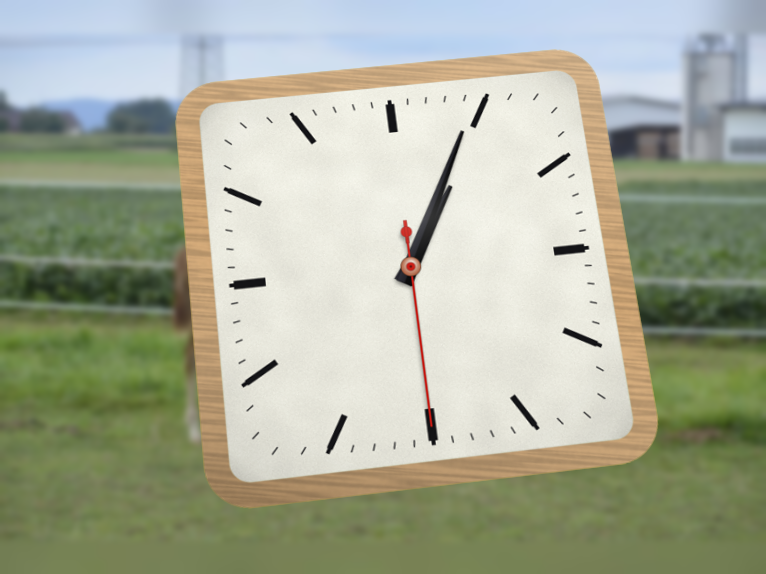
1:04:30
